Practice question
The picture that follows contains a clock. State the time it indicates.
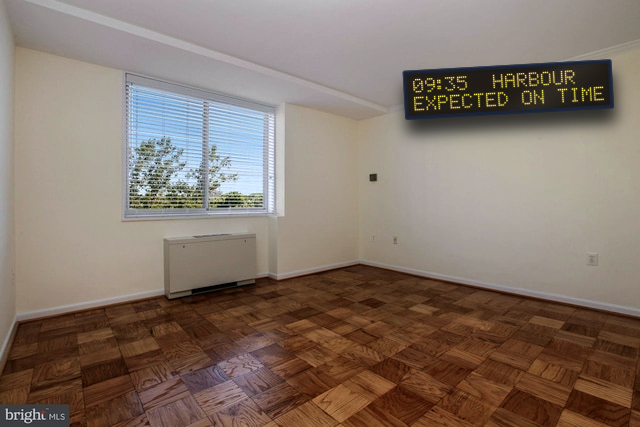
9:35
